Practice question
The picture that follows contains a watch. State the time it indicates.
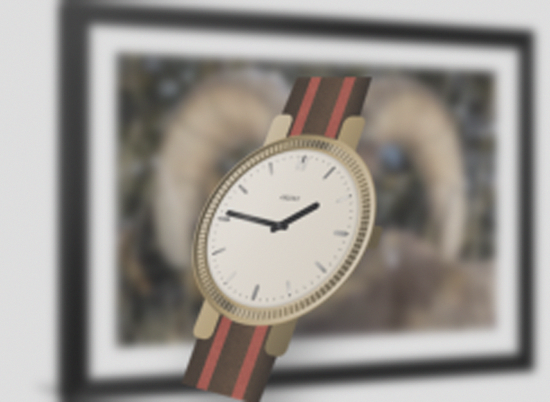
1:46
